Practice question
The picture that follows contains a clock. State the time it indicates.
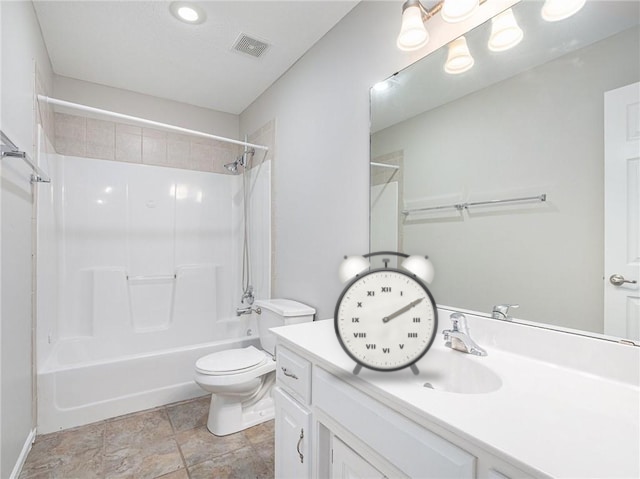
2:10
